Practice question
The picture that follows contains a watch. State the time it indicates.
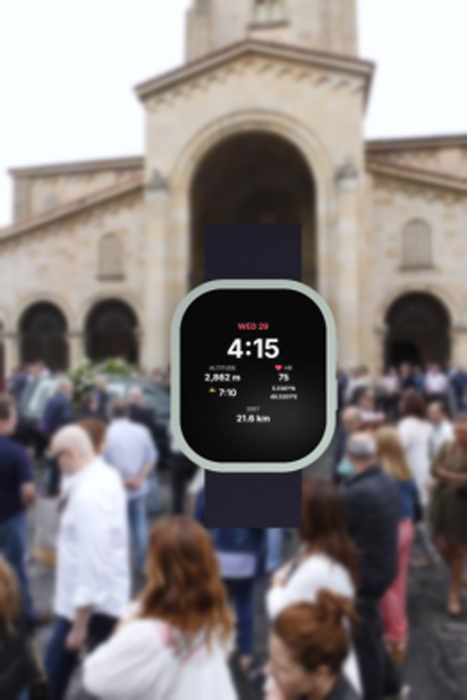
4:15
